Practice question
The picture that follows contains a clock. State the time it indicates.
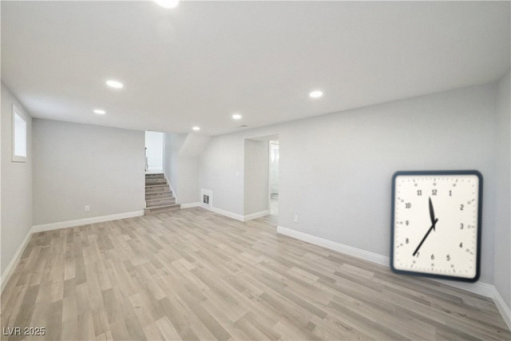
11:36
